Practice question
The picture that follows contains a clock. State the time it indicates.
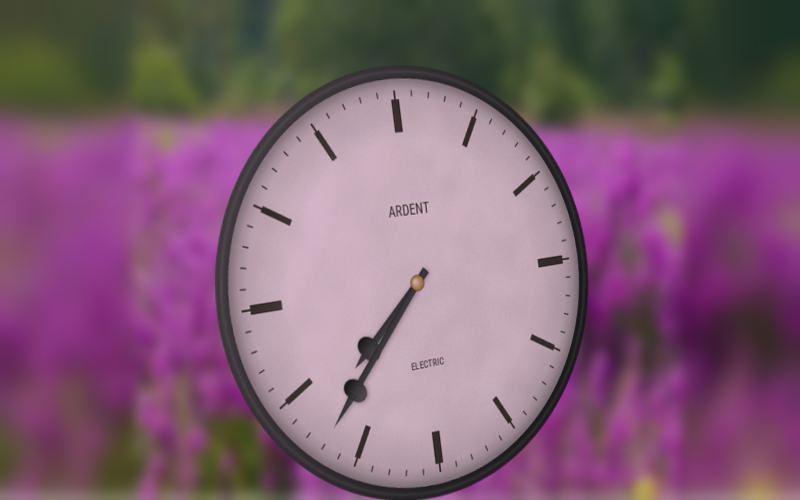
7:37
